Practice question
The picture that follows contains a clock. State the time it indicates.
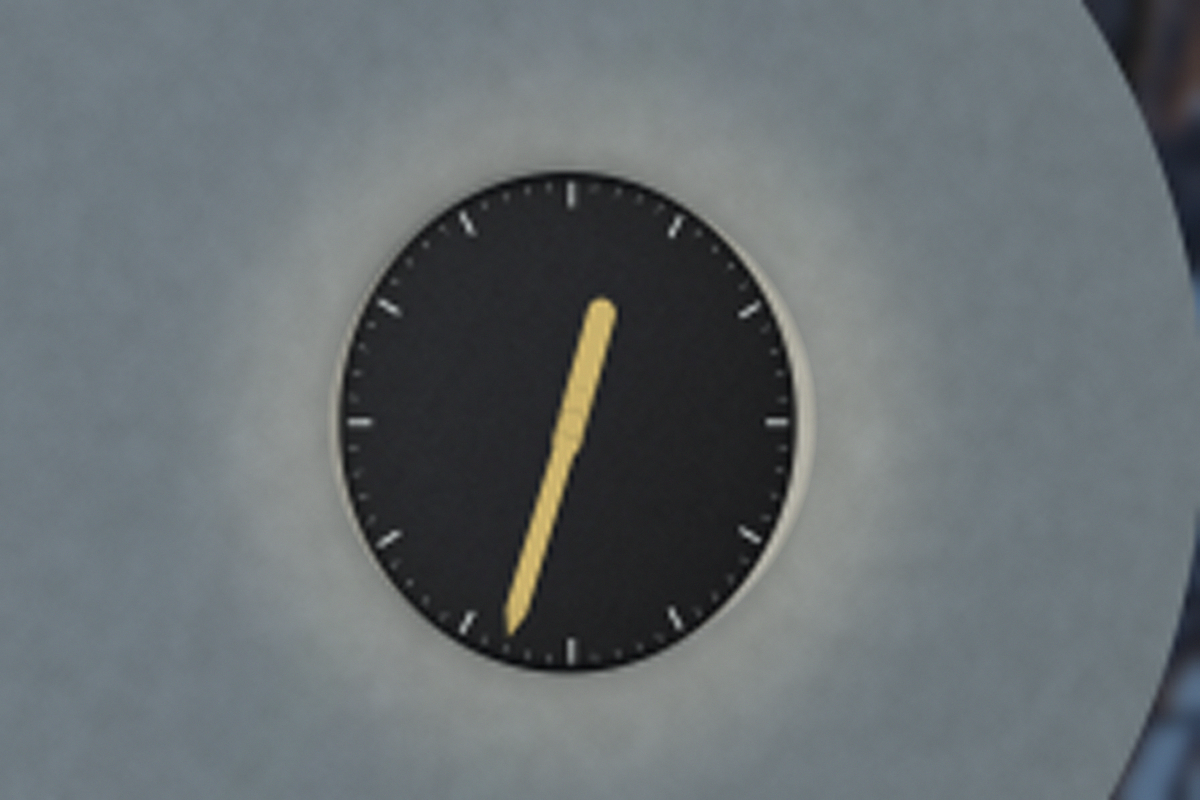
12:33
